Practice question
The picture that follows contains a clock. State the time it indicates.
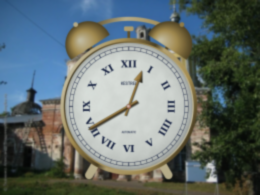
12:40
